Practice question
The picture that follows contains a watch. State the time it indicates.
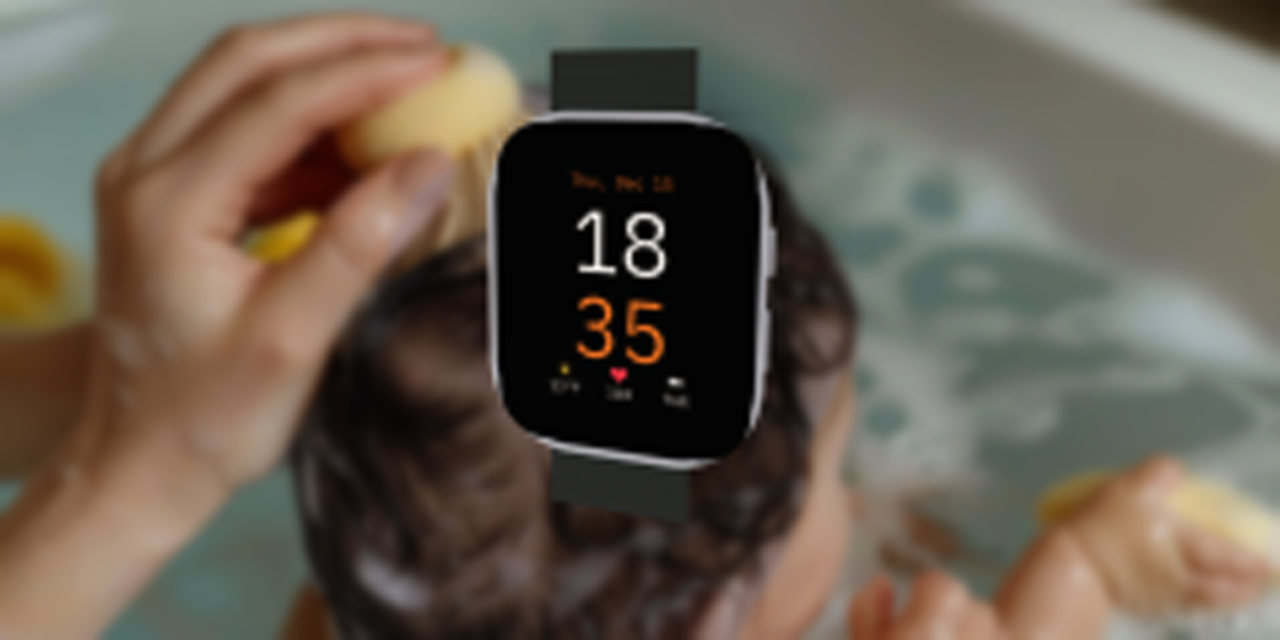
18:35
